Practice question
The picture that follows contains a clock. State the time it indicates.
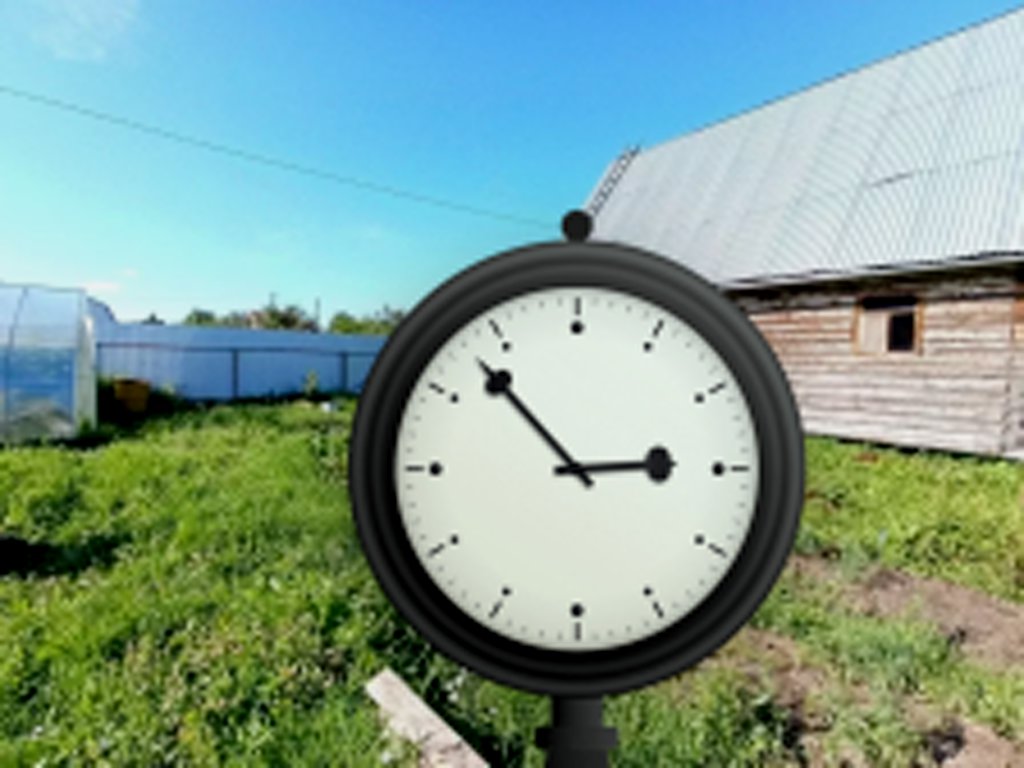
2:53
